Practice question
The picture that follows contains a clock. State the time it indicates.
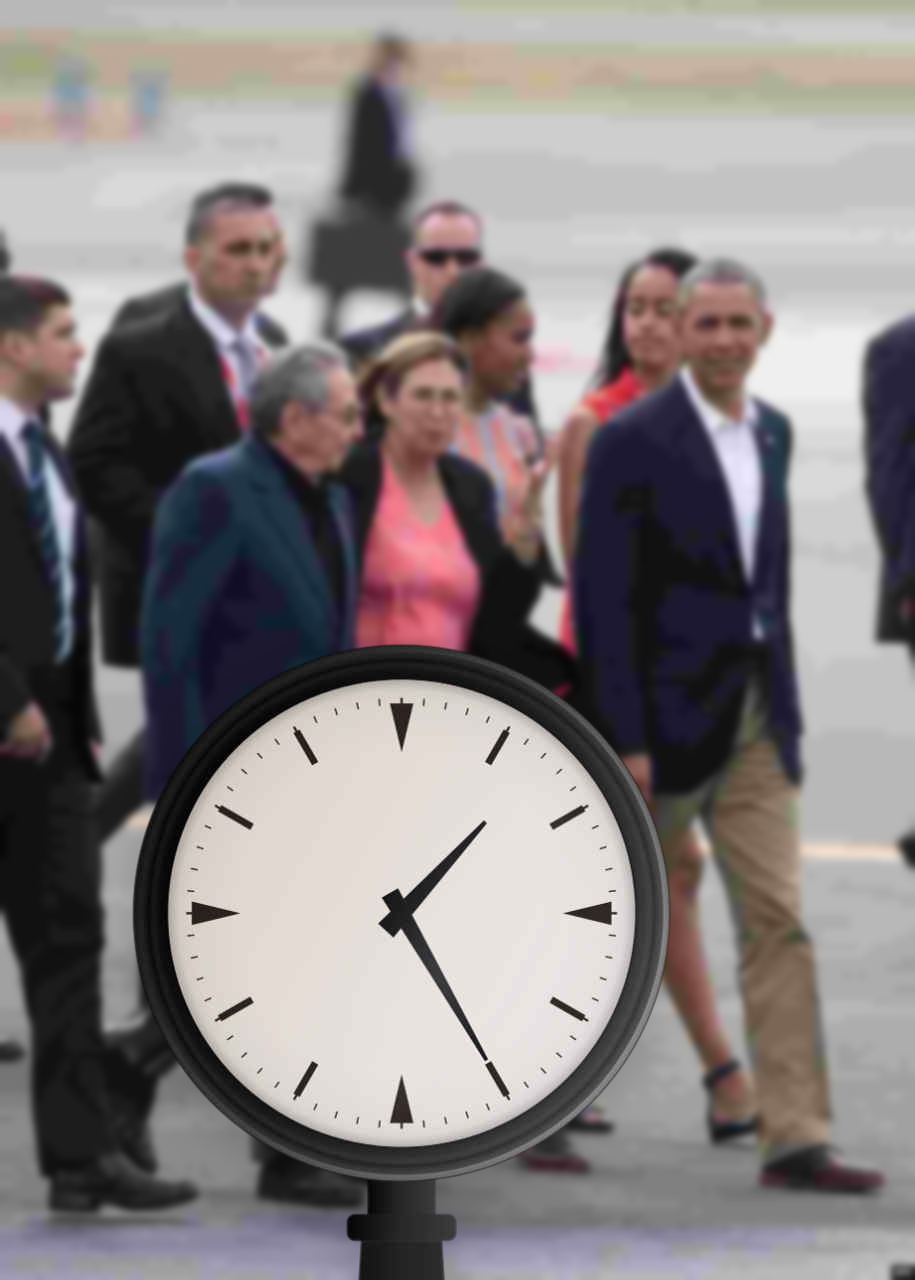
1:25
